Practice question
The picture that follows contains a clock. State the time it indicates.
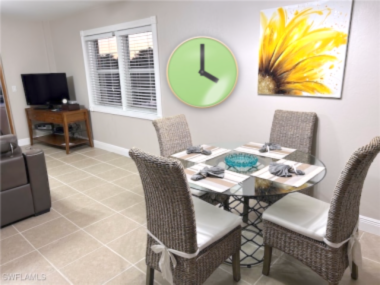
4:00
